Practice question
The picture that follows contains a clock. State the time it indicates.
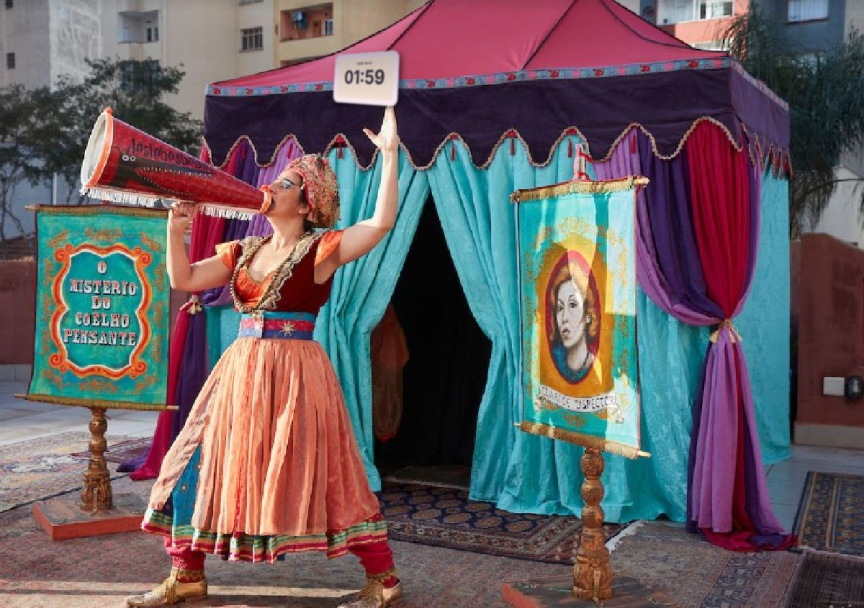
1:59
